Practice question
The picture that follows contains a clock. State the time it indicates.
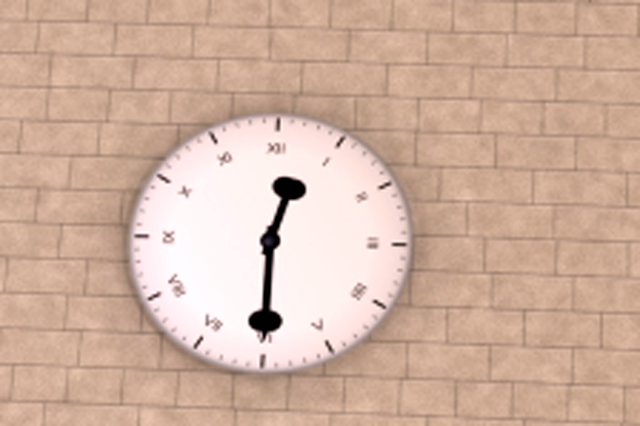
12:30
